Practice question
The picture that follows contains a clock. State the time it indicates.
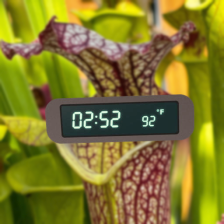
2:52
